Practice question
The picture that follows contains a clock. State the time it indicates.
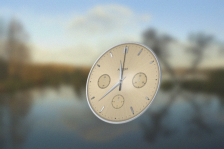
11:38
